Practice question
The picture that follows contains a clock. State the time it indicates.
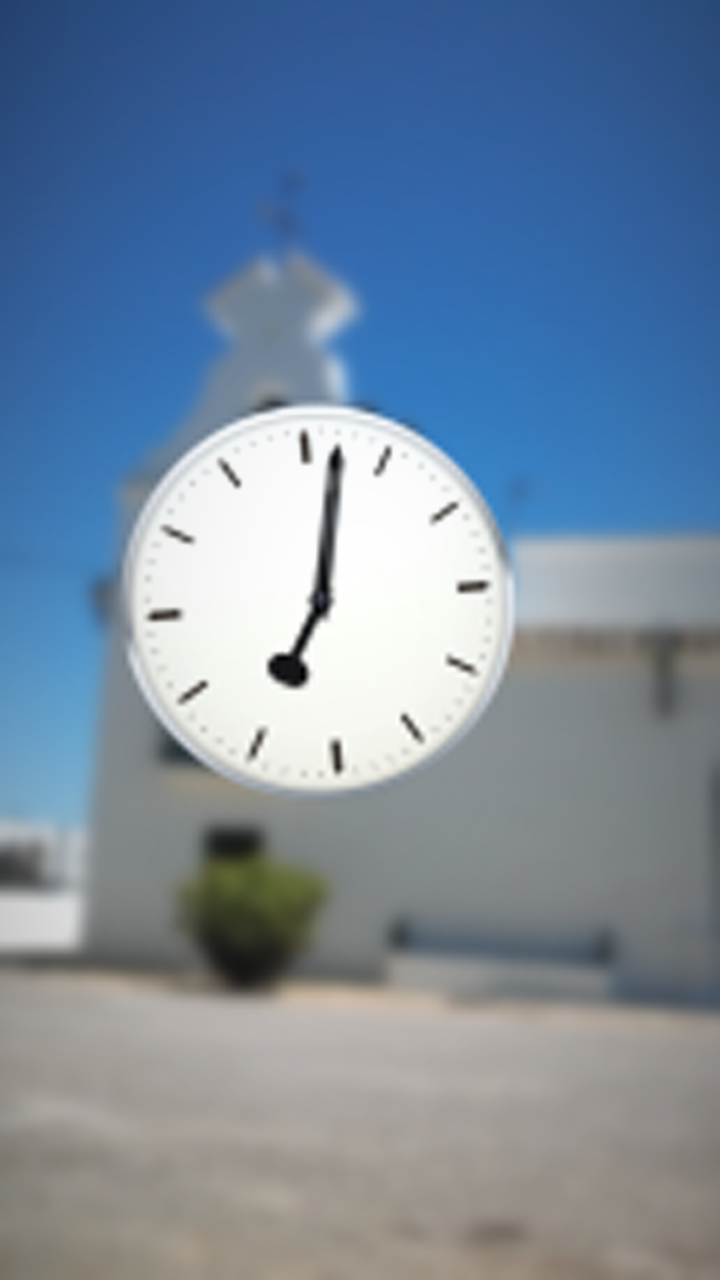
7:02
